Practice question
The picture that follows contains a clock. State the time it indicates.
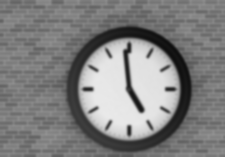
4:59
